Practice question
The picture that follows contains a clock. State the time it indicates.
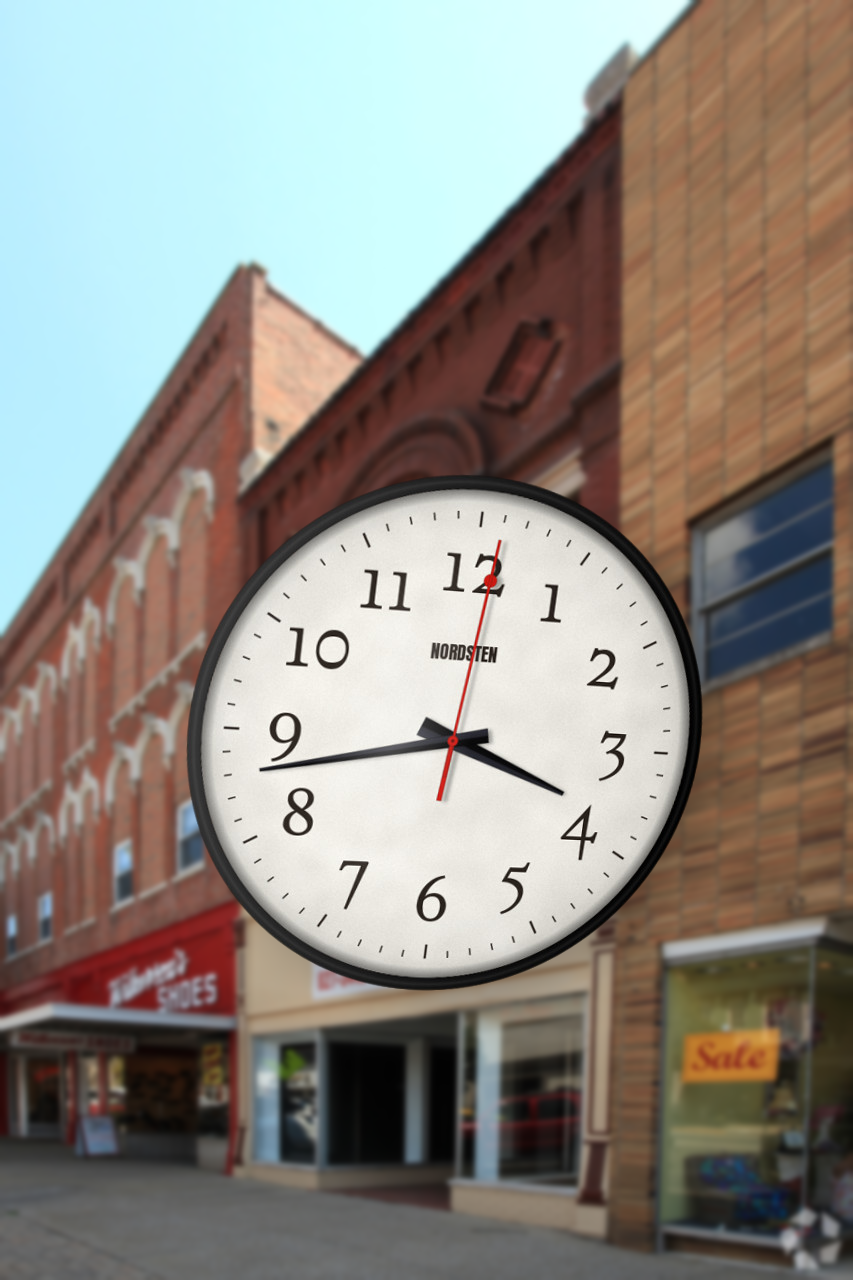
3:43:01
